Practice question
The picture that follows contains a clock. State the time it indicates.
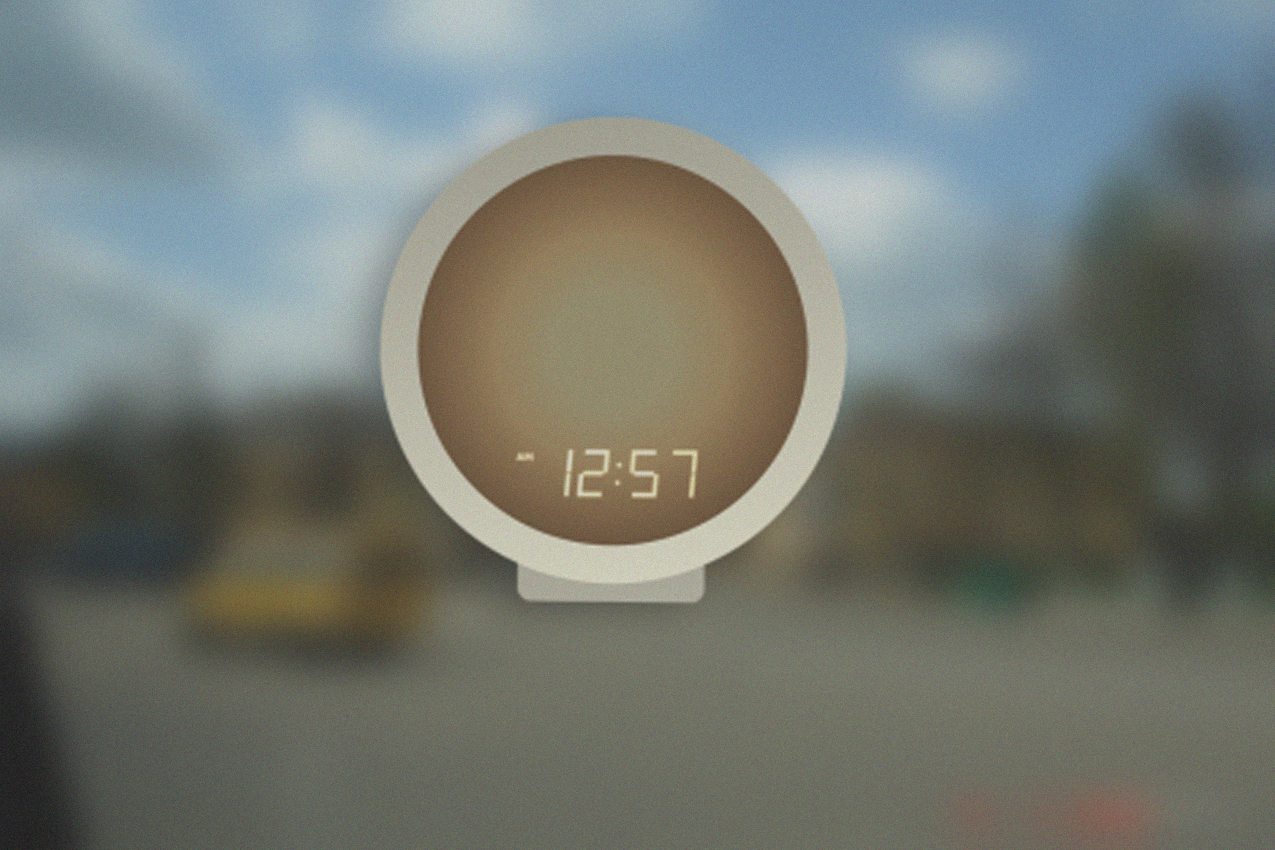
12:57
